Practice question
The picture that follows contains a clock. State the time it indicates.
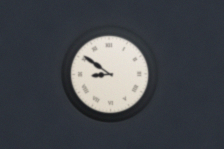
8:51
